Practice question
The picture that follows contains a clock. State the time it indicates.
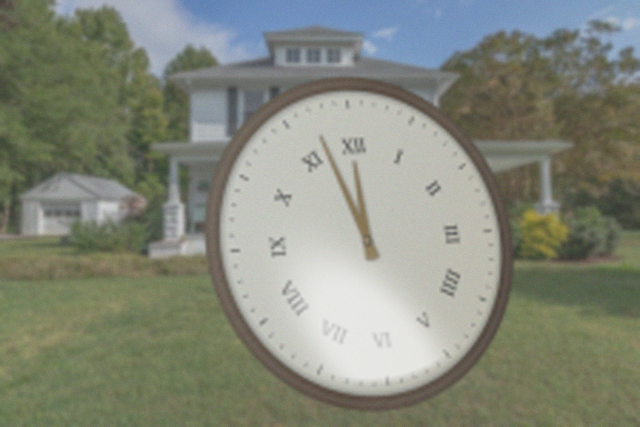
11:57
